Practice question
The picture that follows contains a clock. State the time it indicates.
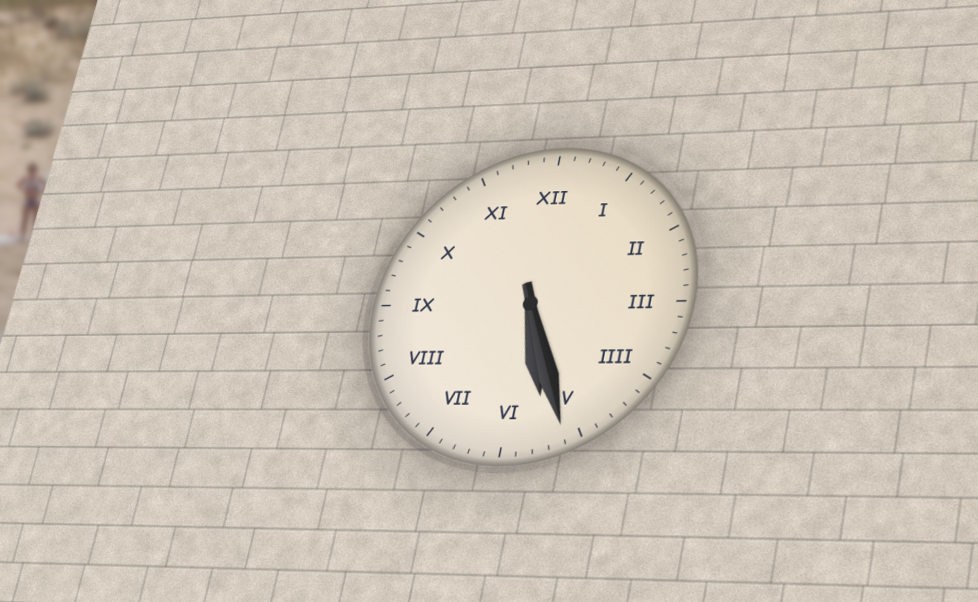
5:26
